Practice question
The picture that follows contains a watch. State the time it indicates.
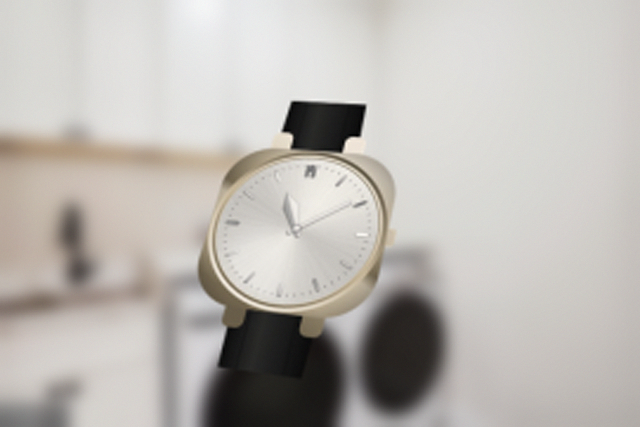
11:09
